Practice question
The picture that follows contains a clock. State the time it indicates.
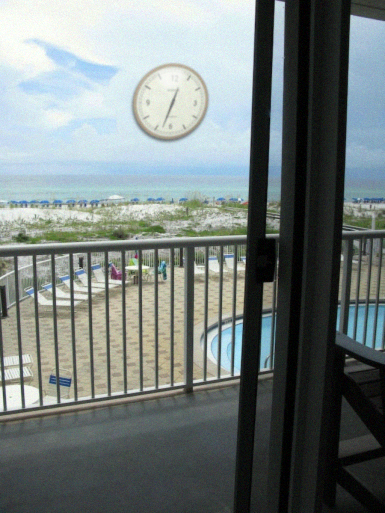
12:33
